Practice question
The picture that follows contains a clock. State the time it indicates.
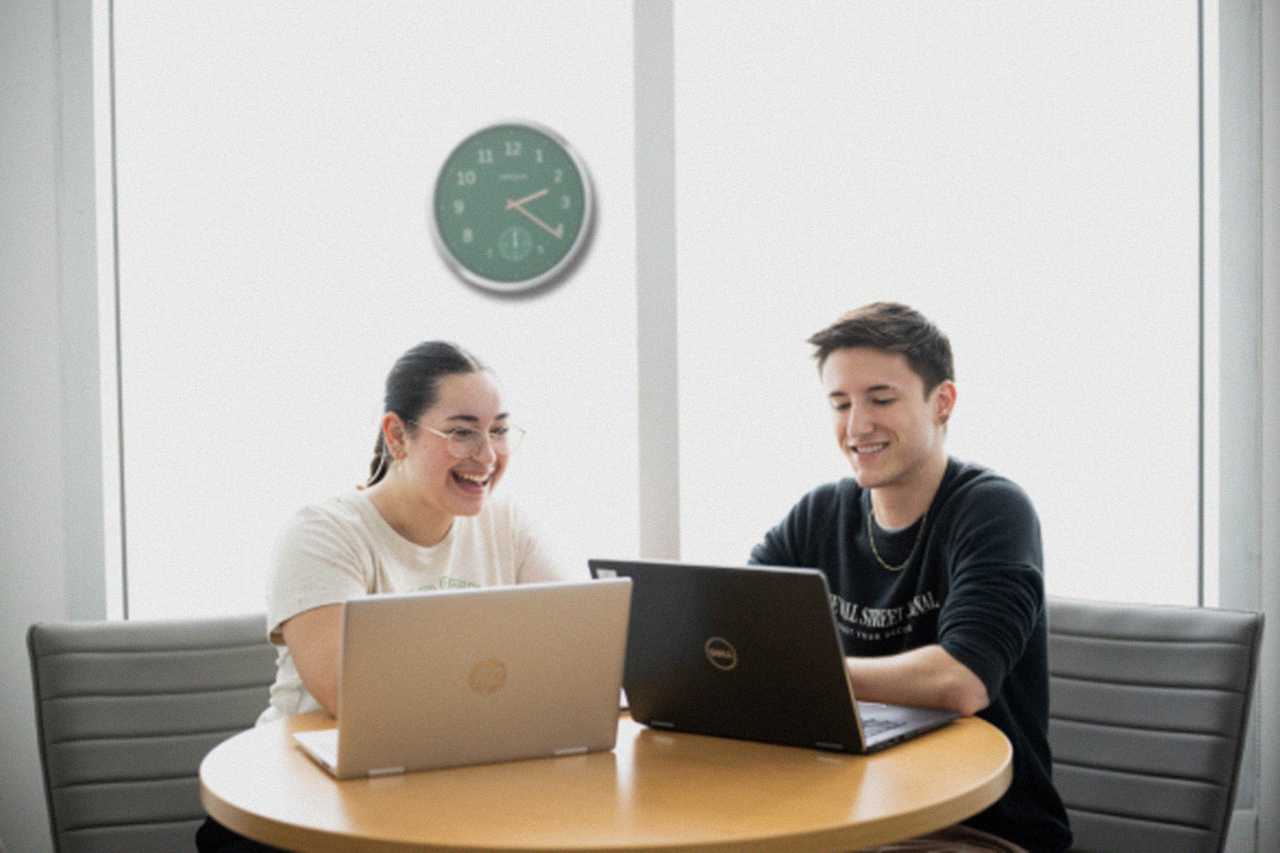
2:21
